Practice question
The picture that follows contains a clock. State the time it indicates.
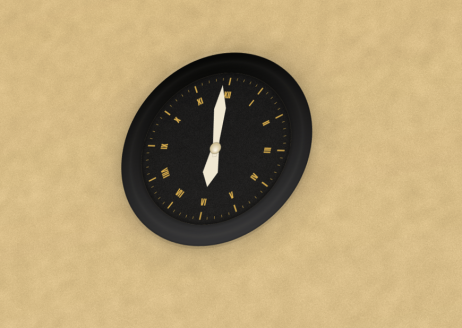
5:59
